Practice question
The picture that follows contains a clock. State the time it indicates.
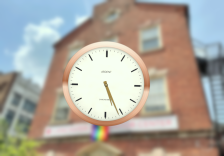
5:26
